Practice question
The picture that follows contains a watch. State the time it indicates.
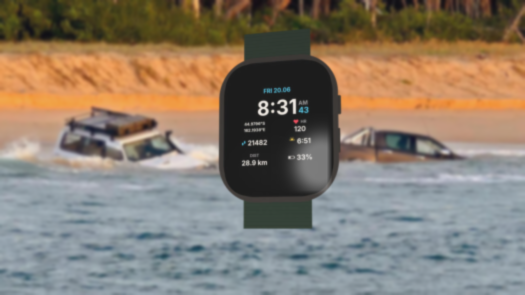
8:31
